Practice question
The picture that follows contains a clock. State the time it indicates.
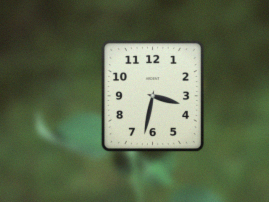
3:32
